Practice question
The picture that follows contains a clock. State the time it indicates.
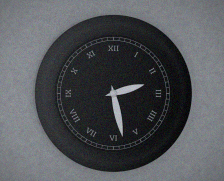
2:28
